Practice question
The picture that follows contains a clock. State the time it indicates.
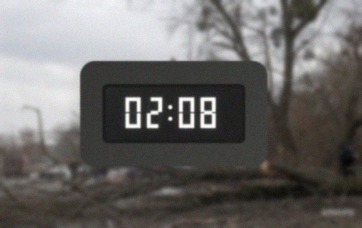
2:08
